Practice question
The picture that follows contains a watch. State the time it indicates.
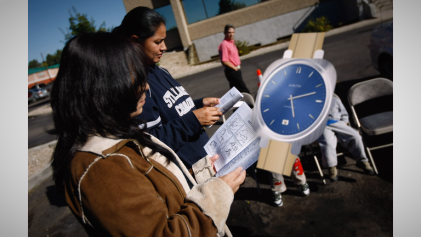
5:12
